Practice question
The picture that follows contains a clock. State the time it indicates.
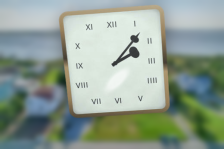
2:07
